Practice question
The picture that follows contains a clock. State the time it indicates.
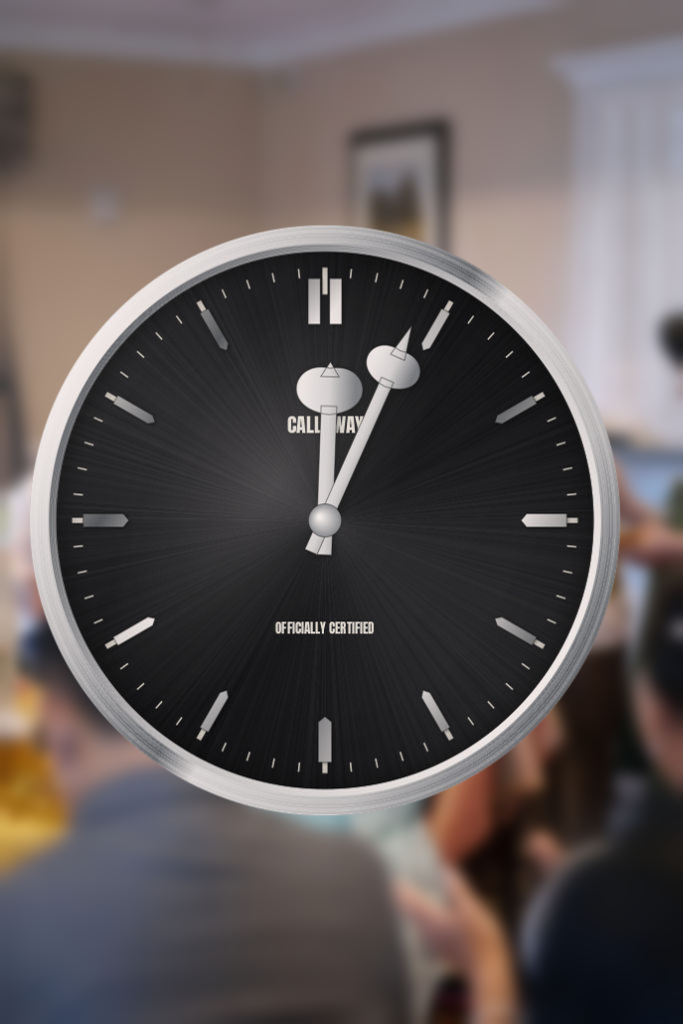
12:04
